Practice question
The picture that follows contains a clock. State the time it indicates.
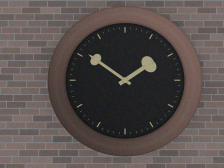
1:51
